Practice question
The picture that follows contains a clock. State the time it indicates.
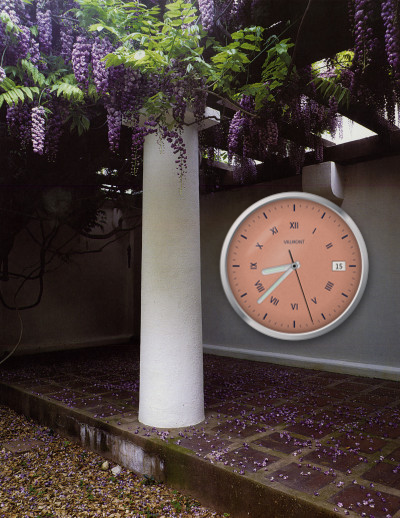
8:37:27
